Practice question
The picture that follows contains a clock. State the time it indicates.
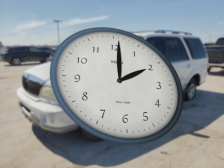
2:01
